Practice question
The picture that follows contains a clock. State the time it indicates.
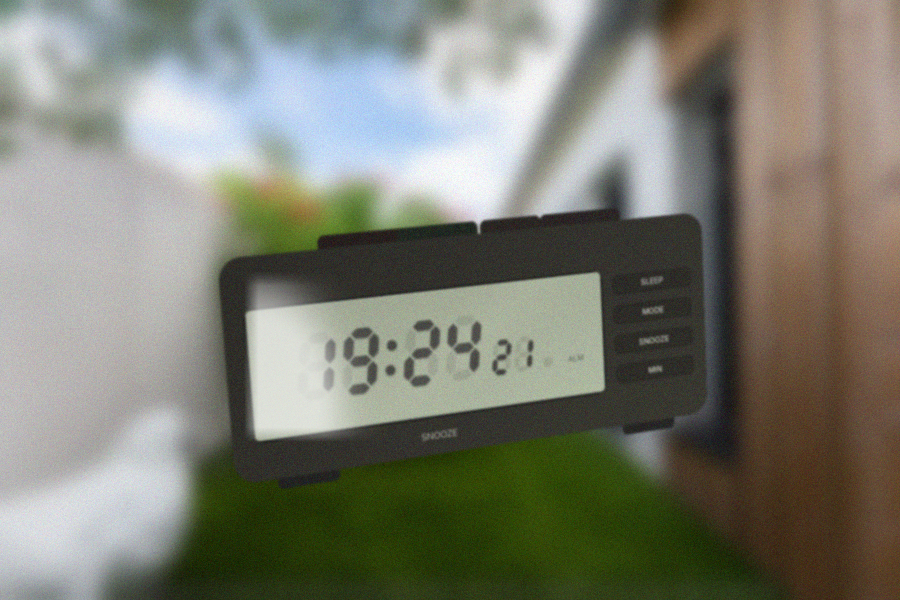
19:24:21
